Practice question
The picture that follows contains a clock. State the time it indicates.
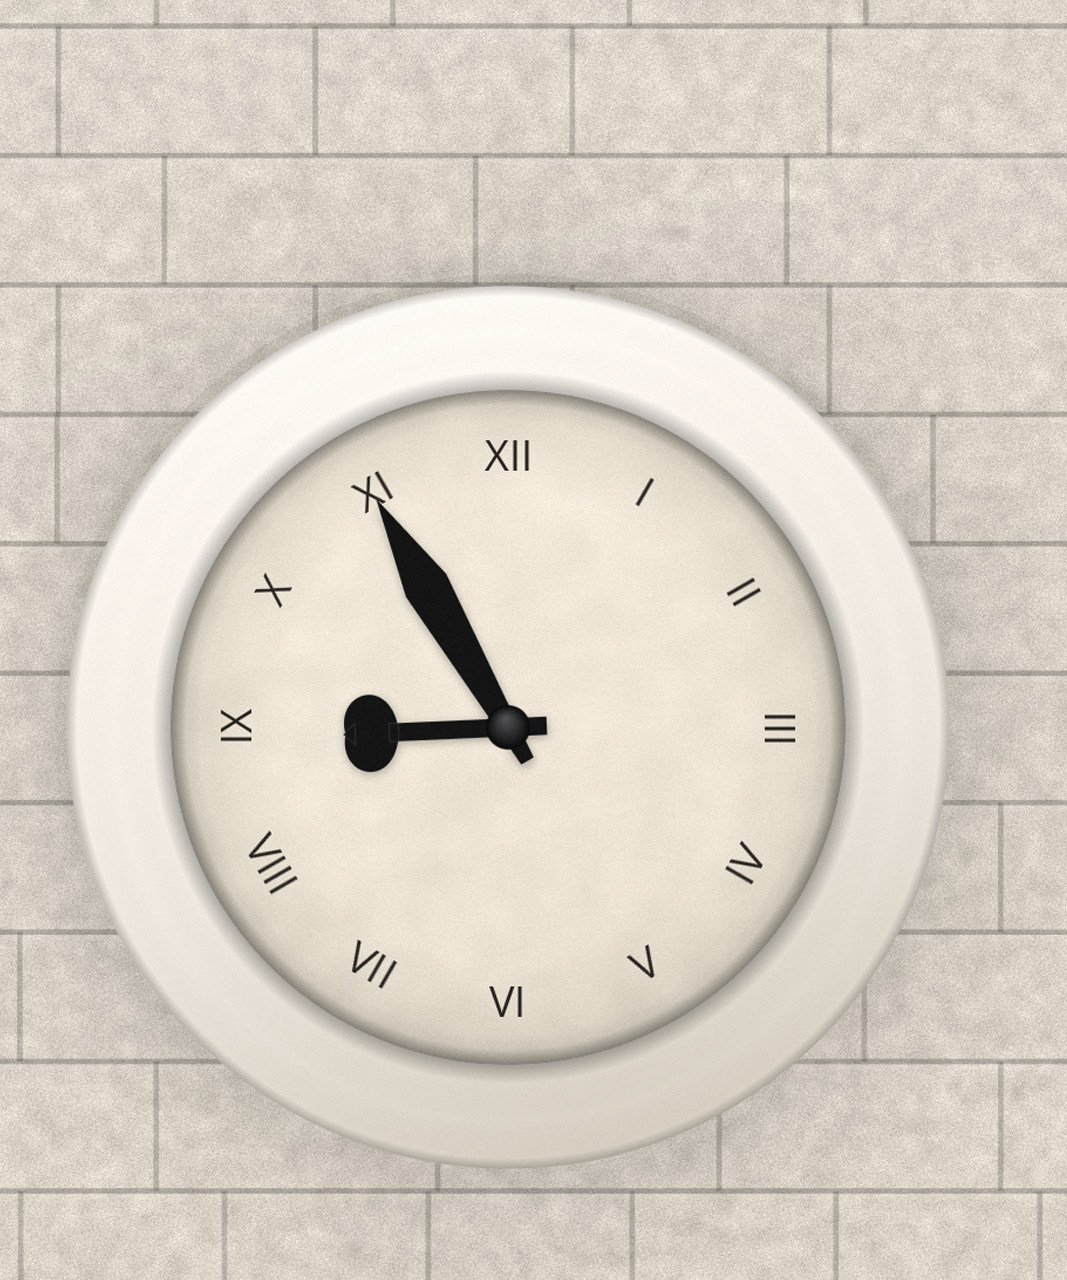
8:55
